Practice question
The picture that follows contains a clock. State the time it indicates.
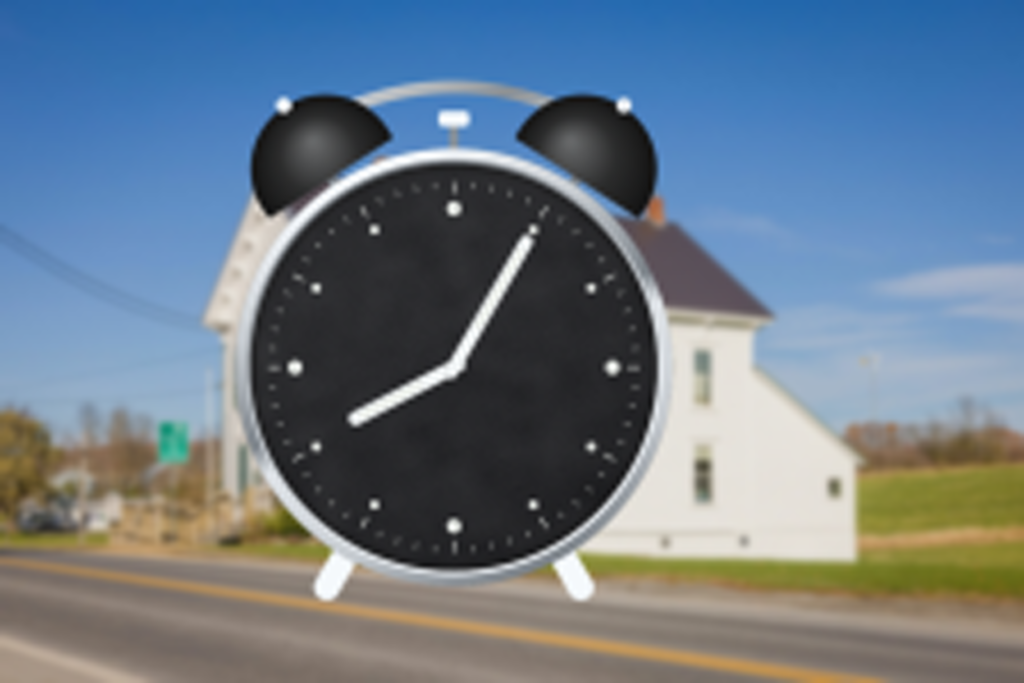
8:05
